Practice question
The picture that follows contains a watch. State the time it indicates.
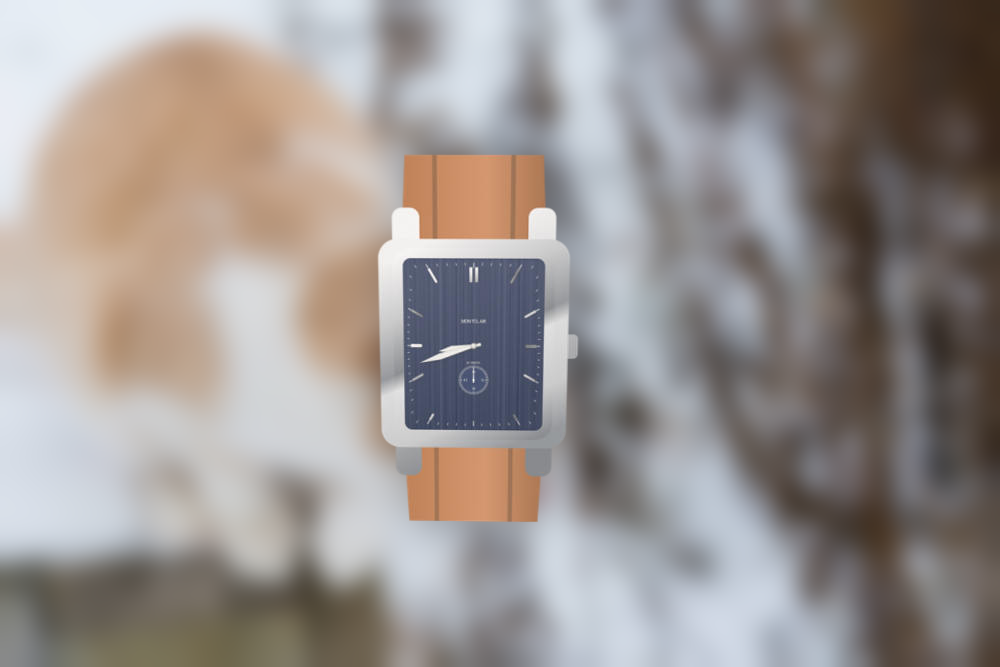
8:42
